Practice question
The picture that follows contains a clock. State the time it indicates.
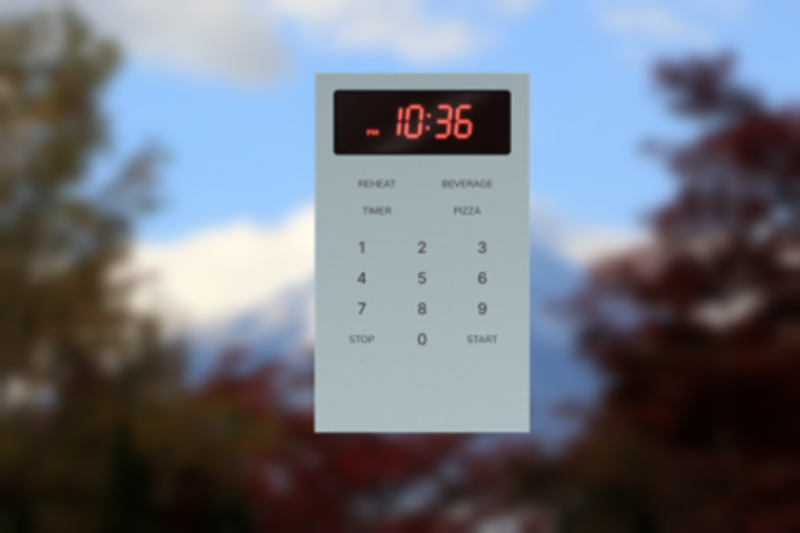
10:36
